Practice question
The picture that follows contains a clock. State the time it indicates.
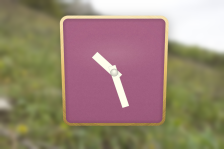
10:27
